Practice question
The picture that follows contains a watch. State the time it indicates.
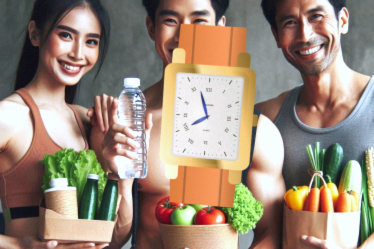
7:57
